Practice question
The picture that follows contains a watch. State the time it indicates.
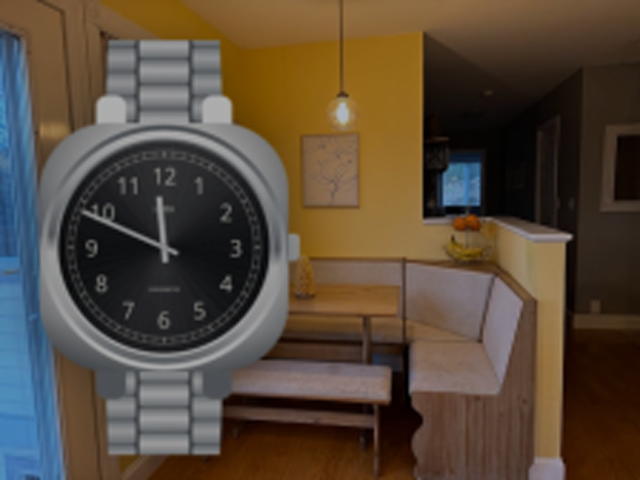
11:49
